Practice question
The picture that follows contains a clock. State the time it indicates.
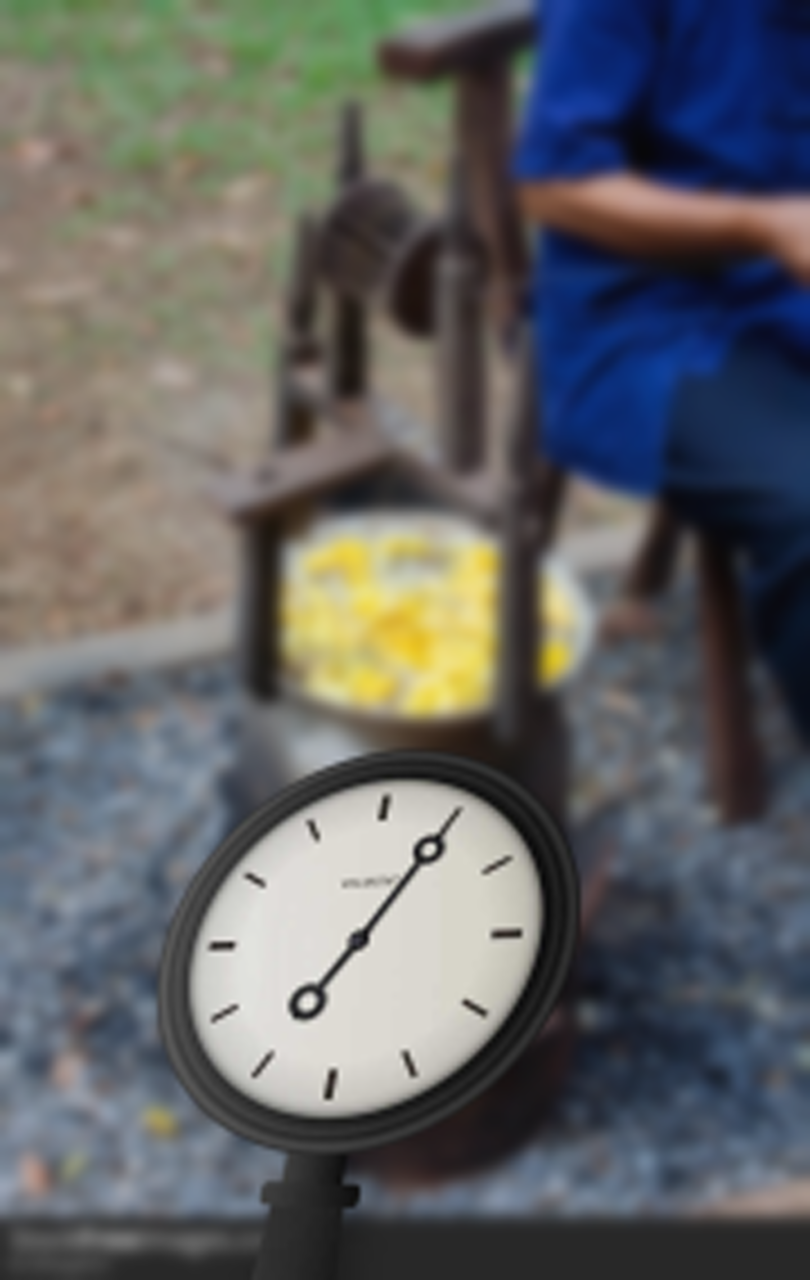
7:05
